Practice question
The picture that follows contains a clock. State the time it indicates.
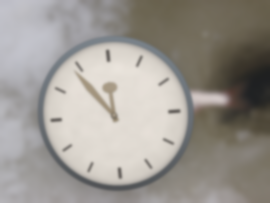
11:54
